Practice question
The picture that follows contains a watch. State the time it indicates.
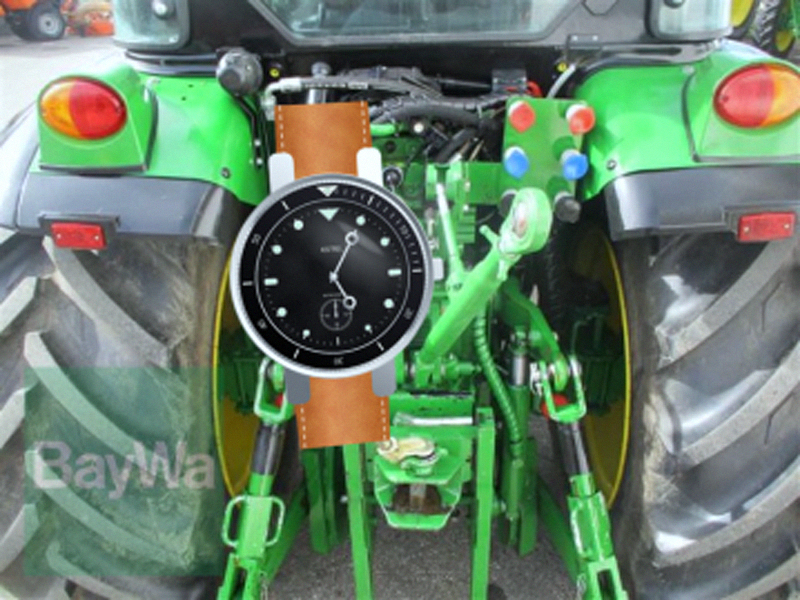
5:05
